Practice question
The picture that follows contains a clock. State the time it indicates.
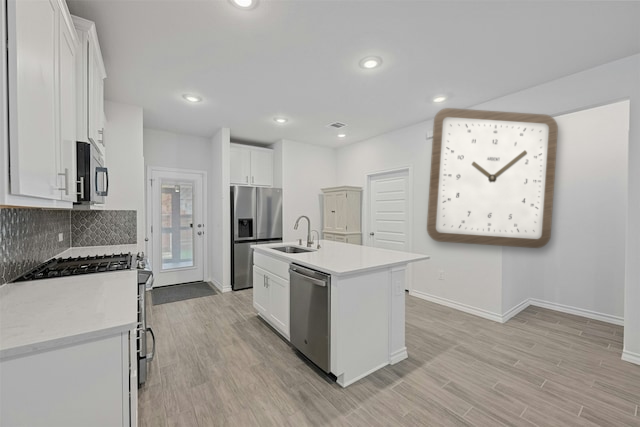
10:08
